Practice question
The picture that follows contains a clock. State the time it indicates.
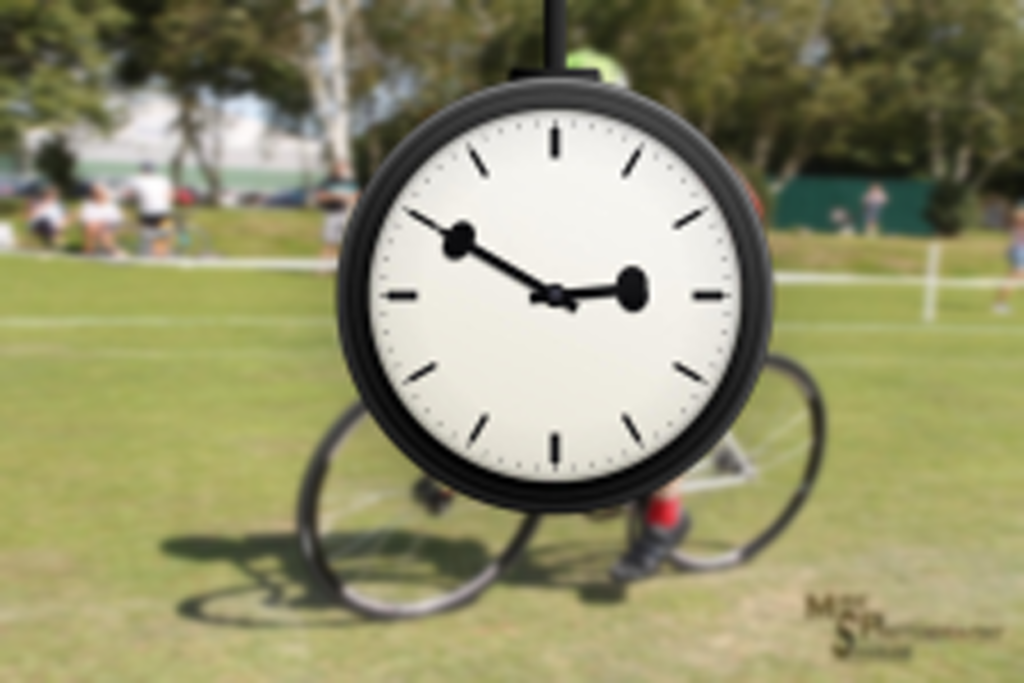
2:50
